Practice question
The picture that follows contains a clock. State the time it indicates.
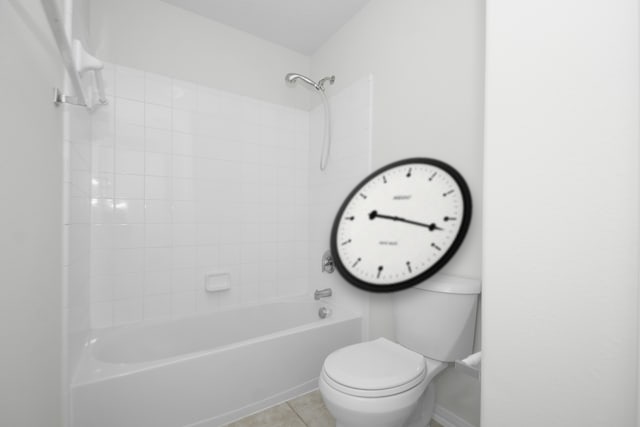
9:17
